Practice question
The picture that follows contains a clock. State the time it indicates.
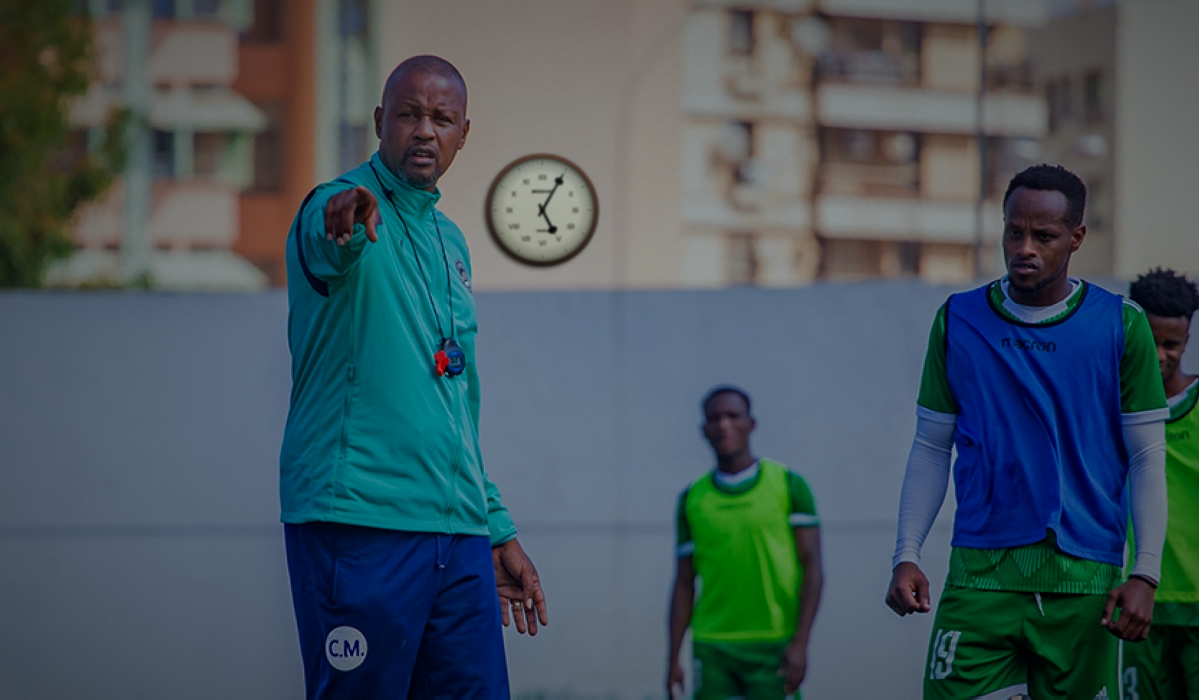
5:05
